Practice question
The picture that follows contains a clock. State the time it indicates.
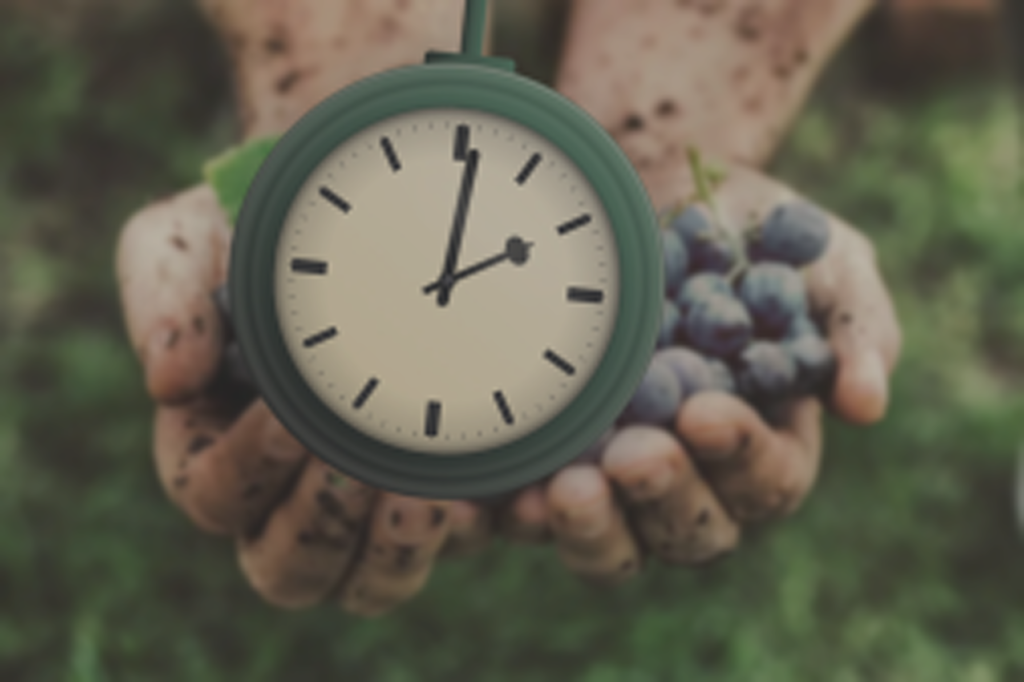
2:01
